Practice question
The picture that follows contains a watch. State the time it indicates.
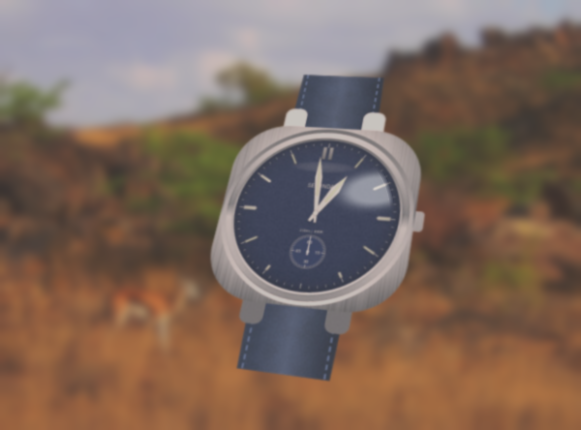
12:59
